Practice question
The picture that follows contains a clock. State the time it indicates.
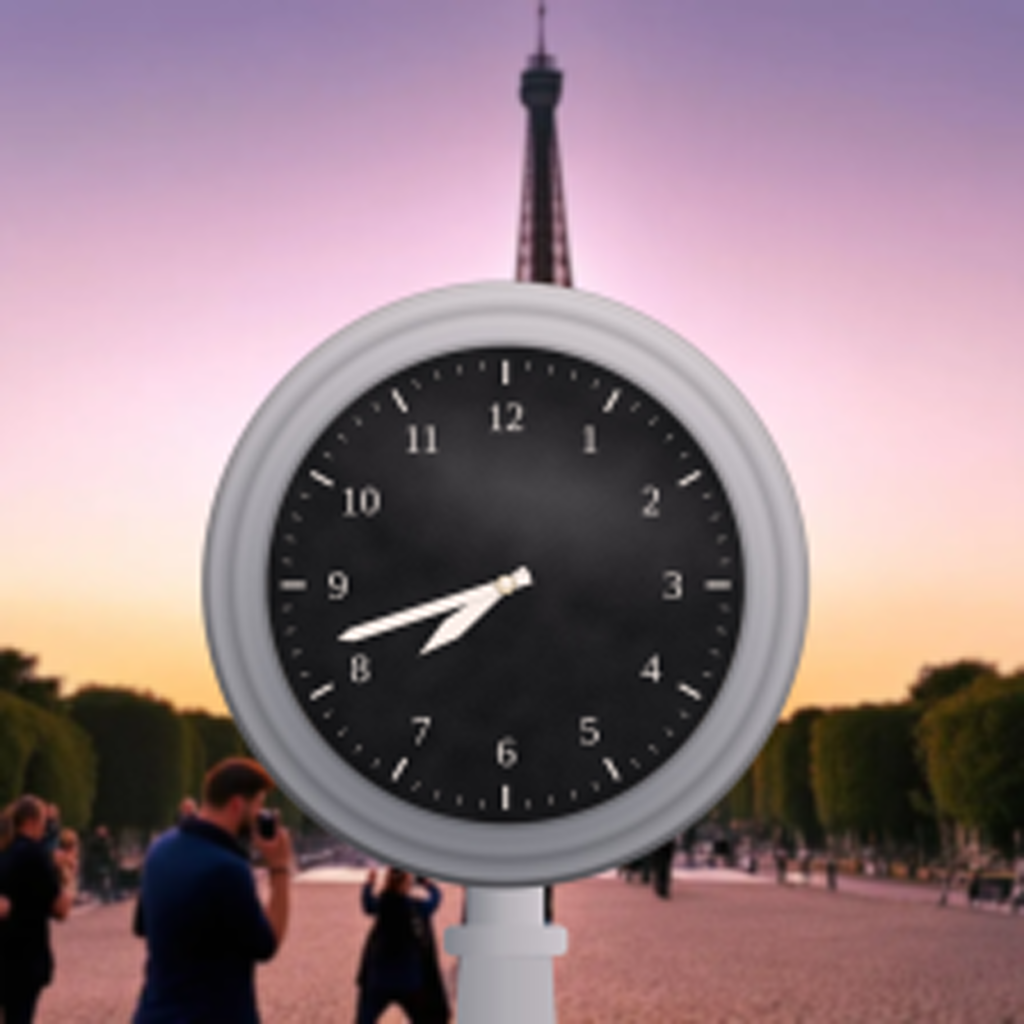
7:42
